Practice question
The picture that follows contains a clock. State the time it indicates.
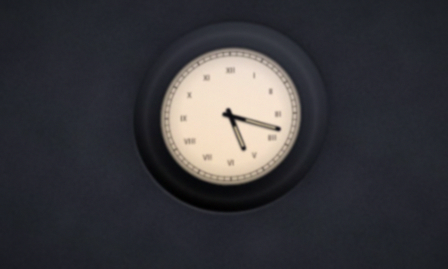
5:18
